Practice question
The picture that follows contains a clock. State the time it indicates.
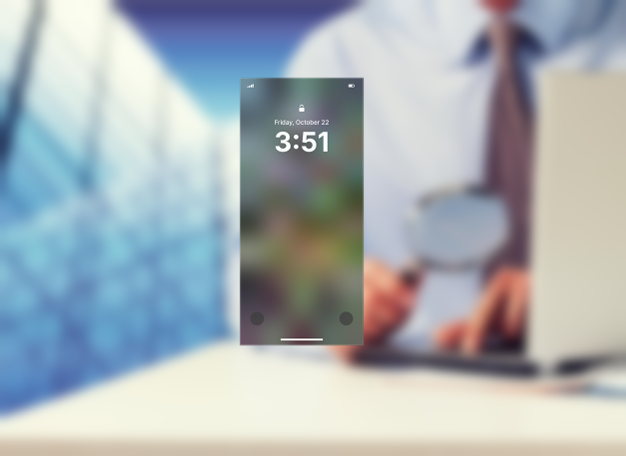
3:51
